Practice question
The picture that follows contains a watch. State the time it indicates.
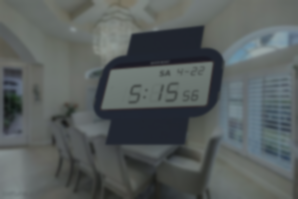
5:15
